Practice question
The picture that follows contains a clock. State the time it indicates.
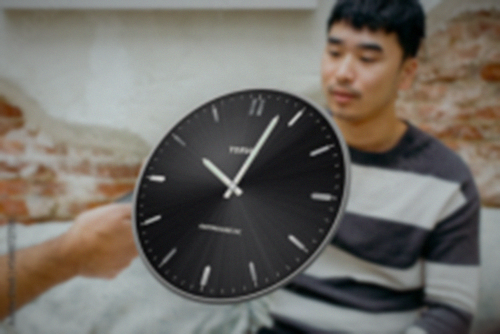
10:03
